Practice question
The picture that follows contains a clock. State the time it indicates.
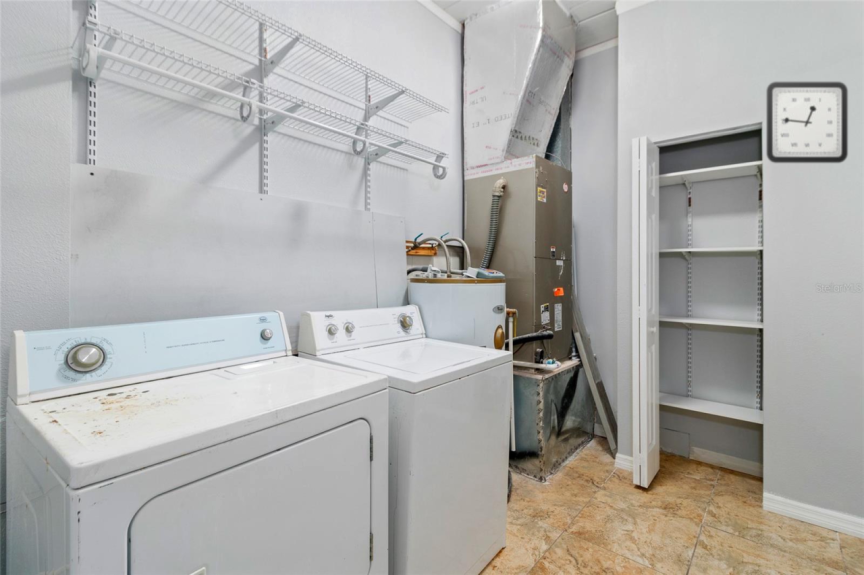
12:46
